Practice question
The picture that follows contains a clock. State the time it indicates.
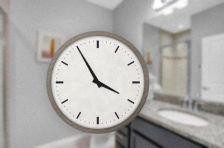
3:55
